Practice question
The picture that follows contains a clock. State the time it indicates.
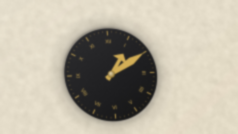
1:10
